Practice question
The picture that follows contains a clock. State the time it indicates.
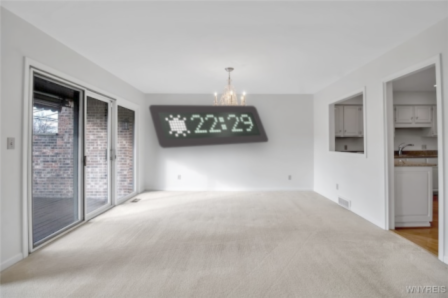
22:29
